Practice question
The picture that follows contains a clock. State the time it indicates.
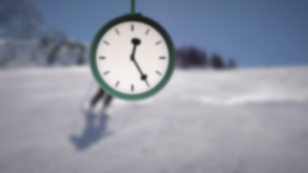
12:25
